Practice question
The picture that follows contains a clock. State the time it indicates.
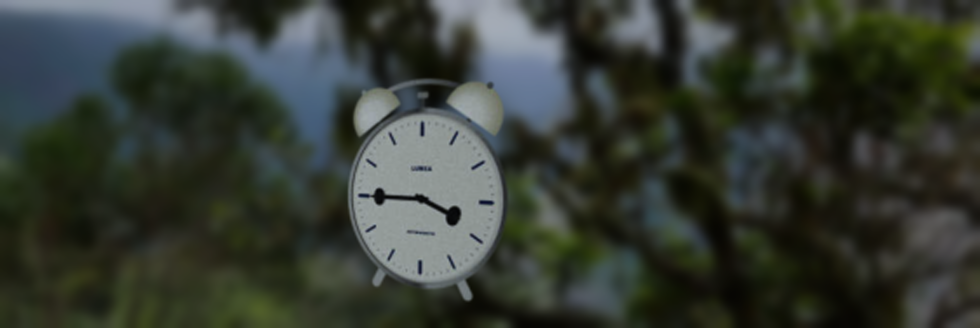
3:45
